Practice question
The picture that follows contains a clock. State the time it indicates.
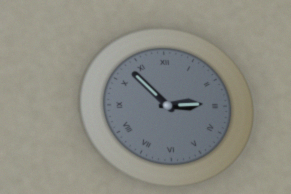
2:53
